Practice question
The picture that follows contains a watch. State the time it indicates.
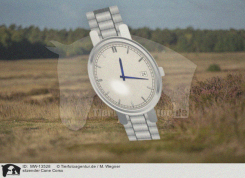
12:17
